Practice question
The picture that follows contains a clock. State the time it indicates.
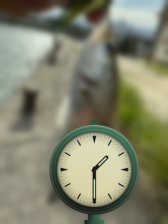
1:30
